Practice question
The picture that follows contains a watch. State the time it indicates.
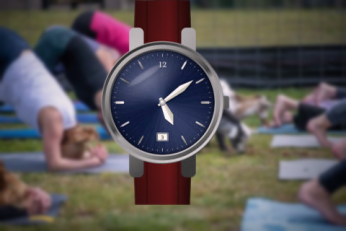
5:09
